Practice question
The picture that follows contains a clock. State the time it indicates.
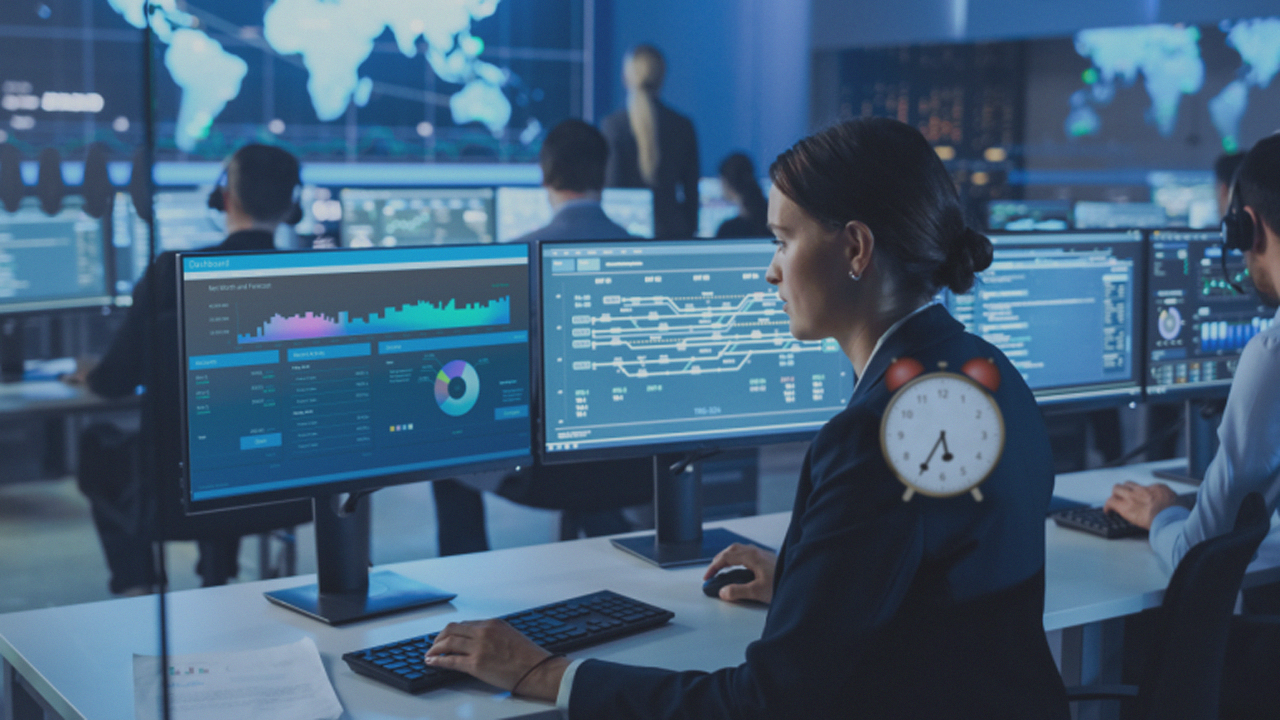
5:35
